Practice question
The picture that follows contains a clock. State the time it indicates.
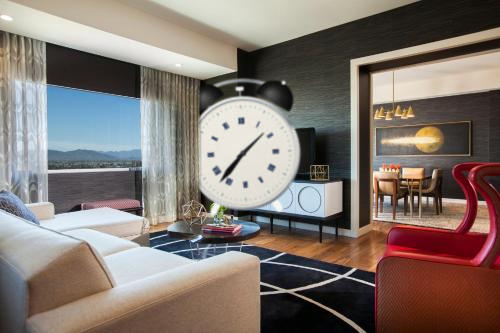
1:37
